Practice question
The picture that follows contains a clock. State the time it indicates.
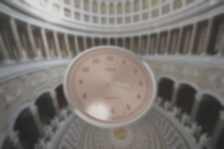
3:27
